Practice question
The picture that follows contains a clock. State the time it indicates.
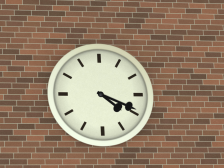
4:19
